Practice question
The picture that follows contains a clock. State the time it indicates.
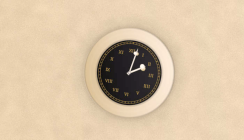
2:02
